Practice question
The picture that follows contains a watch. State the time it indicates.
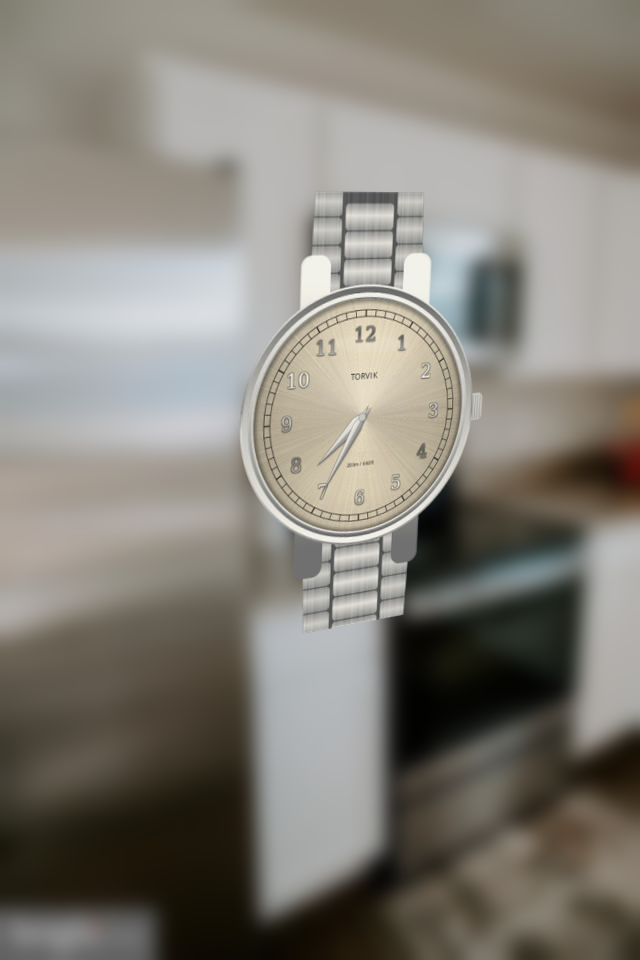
7:35
